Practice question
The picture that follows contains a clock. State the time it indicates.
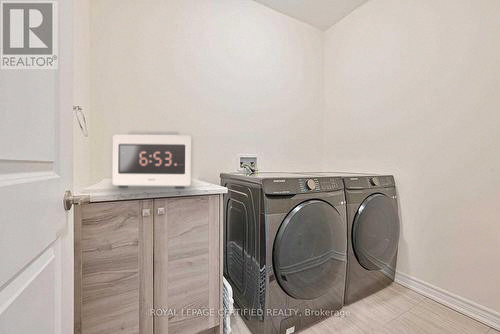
6:53
